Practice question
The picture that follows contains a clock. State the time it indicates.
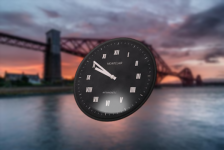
9:51
